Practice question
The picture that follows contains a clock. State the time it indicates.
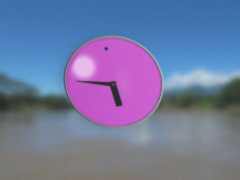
5:47
